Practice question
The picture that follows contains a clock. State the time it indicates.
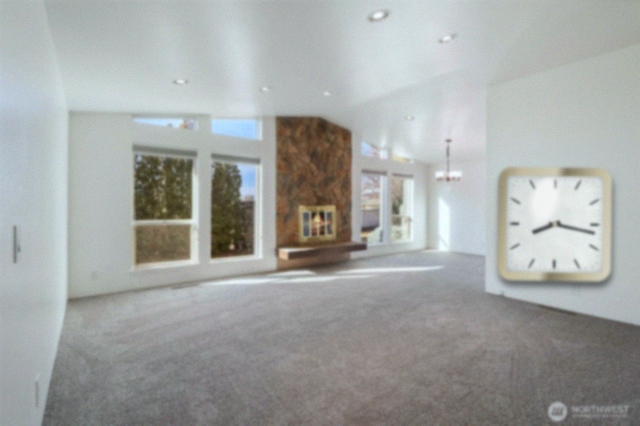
8:17
